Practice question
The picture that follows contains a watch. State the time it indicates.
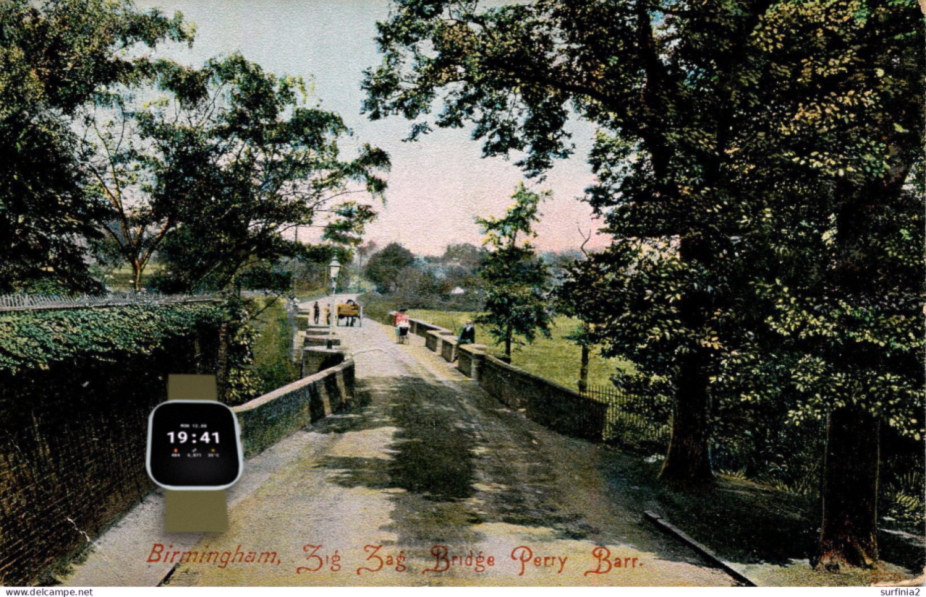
19:41
